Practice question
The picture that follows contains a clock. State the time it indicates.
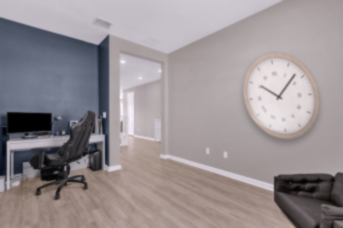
10:08
